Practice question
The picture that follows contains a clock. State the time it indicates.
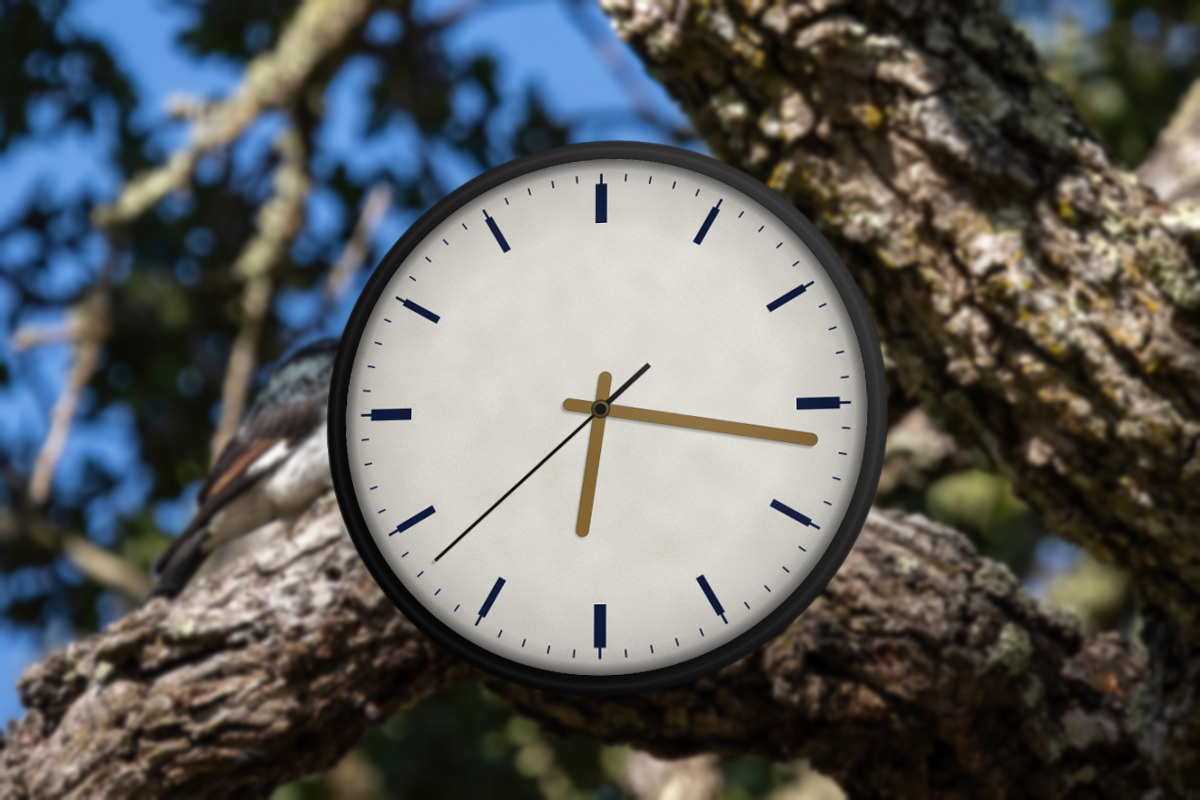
6:16:38
